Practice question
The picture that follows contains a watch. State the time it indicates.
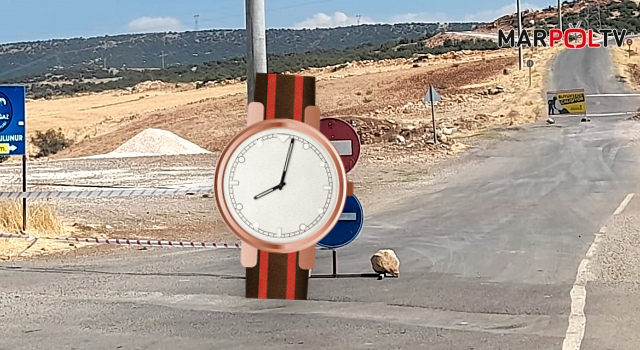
8:02
